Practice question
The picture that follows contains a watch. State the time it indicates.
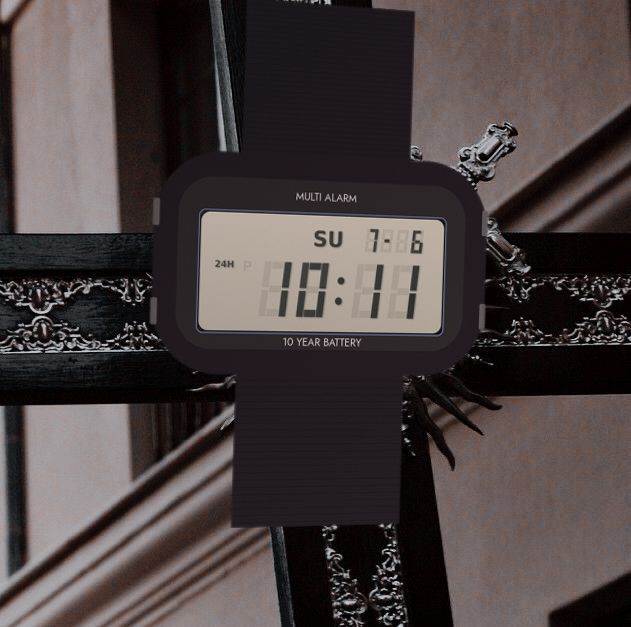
10:11
